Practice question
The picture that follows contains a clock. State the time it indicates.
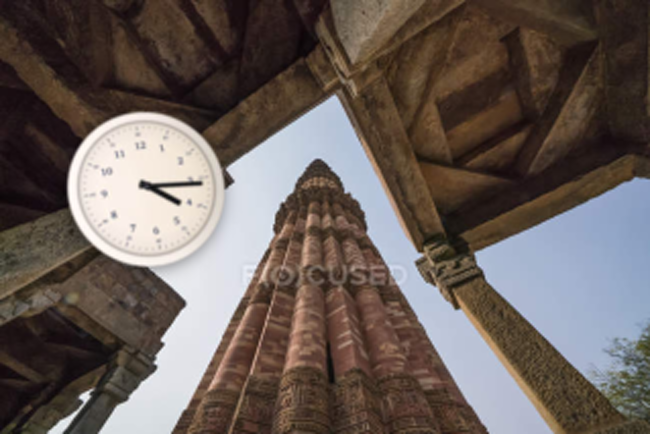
4:16
